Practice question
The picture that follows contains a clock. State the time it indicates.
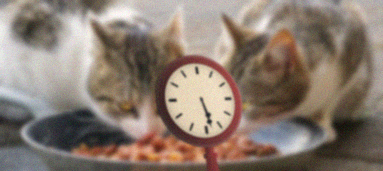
5:28
